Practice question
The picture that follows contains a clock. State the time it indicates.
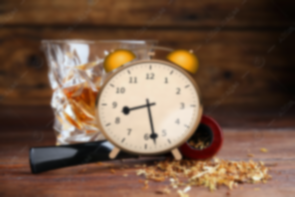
8:28
